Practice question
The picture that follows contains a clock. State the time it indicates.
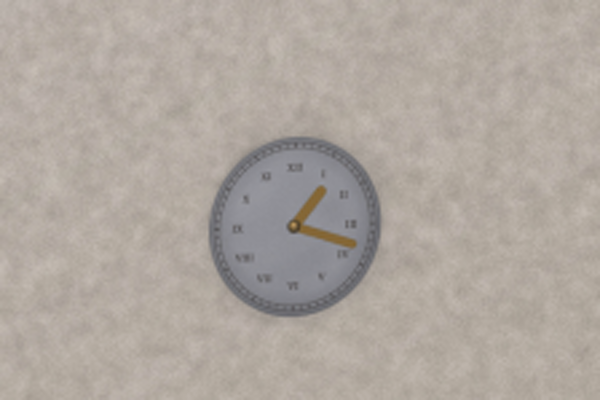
1:18
